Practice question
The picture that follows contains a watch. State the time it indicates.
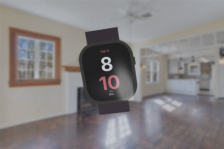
8:10
